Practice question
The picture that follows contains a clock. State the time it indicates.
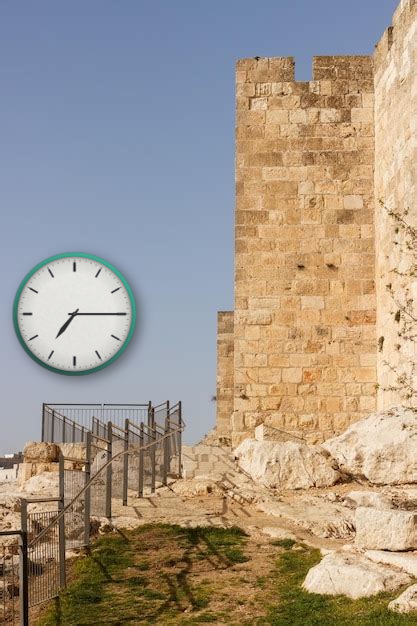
7:15
